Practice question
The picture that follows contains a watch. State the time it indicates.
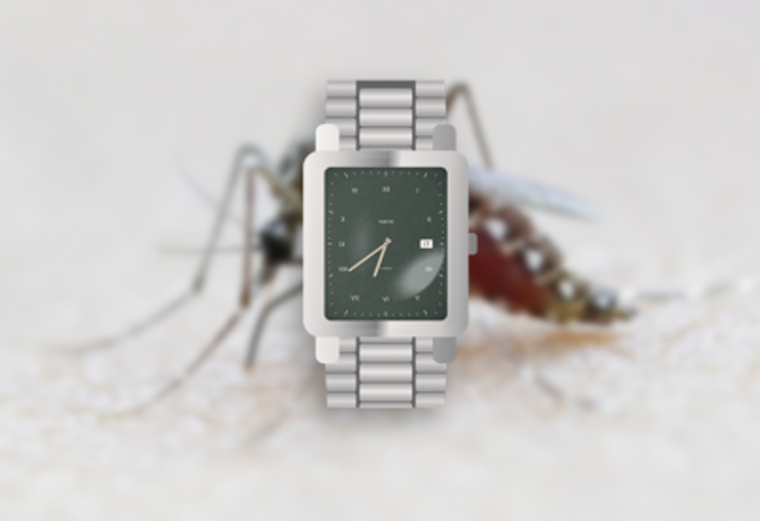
6:39
